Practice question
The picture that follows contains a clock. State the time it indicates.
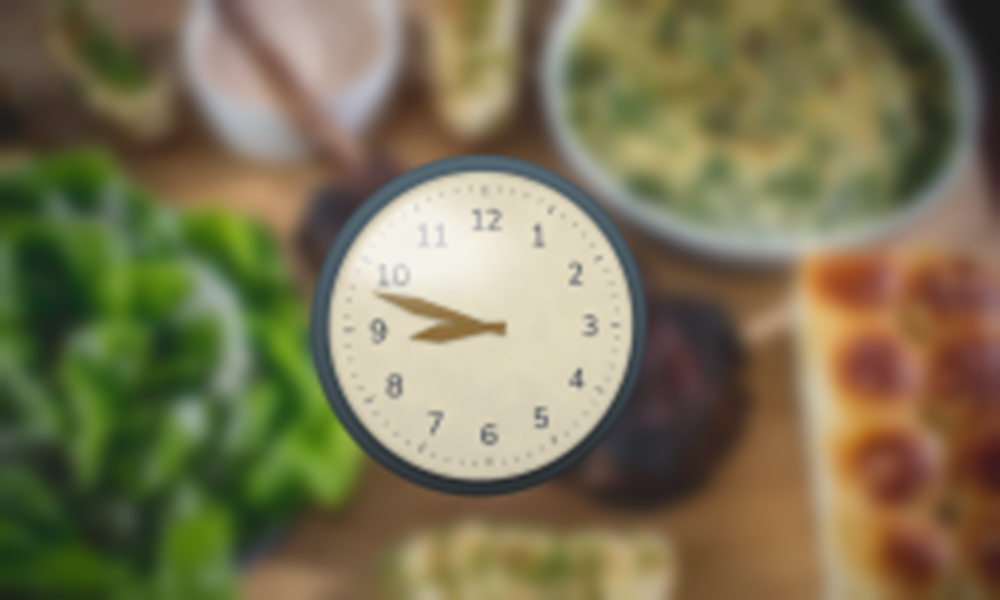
8:48
